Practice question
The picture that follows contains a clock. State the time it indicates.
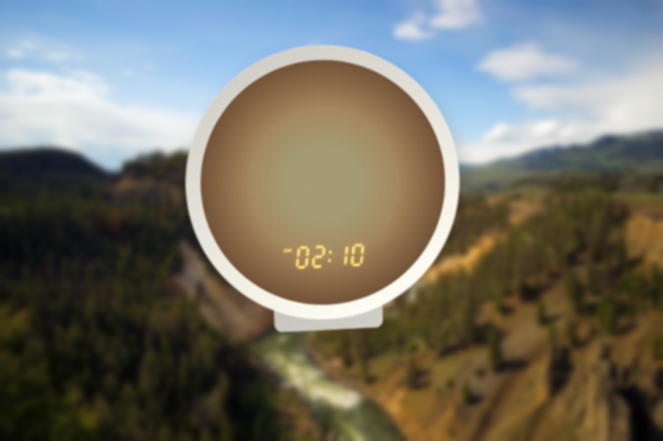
2:10
